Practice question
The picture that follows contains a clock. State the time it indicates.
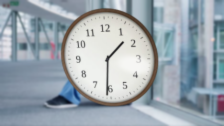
1:31
